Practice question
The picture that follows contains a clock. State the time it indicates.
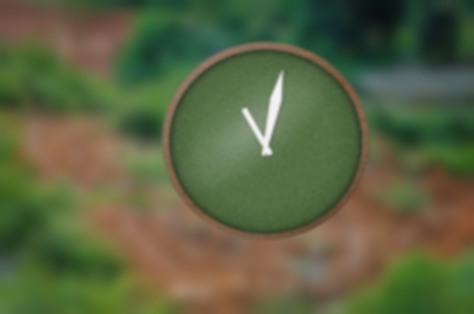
11:02
